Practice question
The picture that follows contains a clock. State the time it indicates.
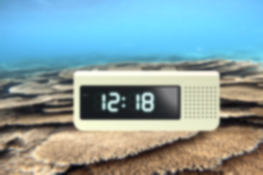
12:18
